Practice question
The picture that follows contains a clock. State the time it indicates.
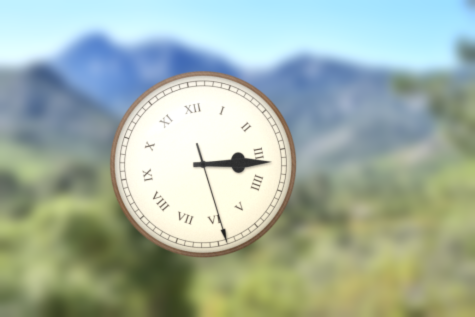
3:16:29
